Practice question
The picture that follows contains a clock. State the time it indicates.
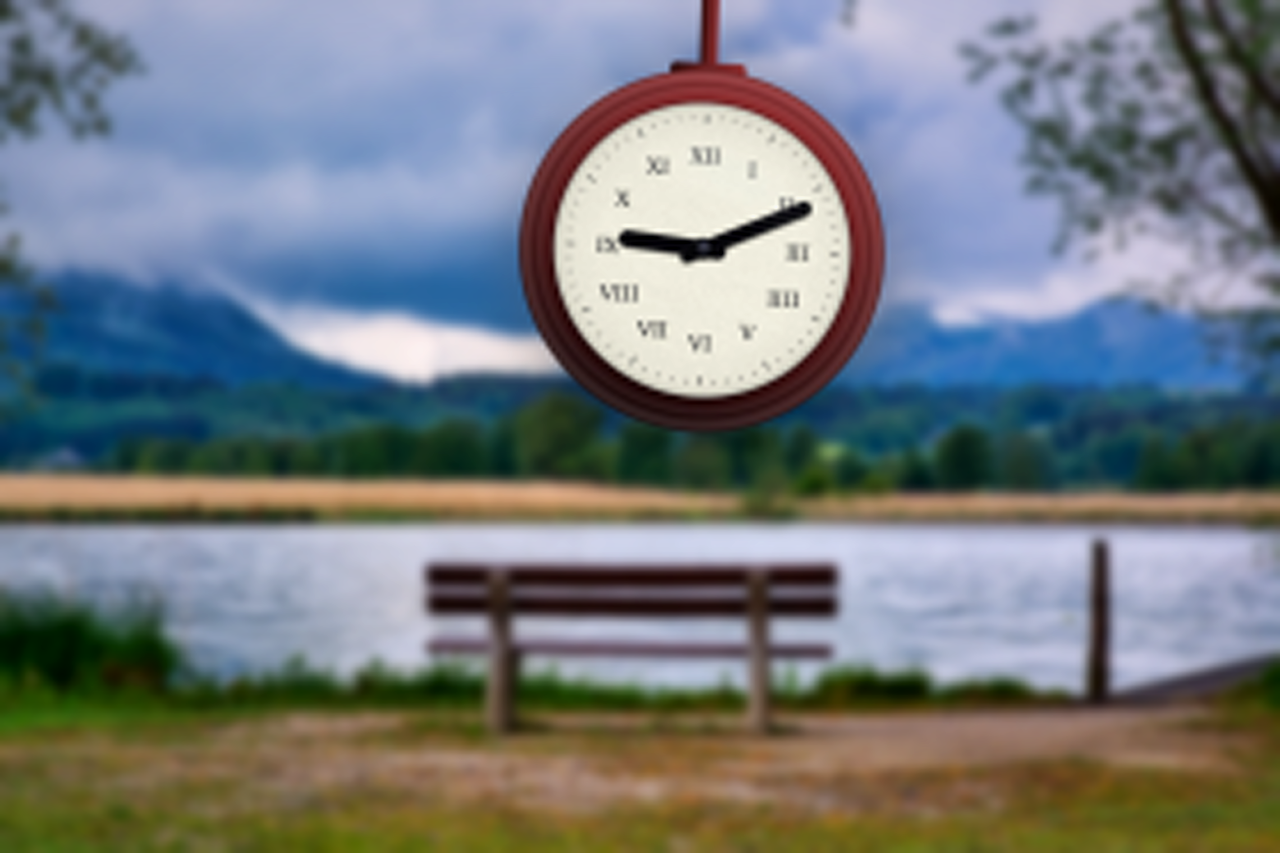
9:11
